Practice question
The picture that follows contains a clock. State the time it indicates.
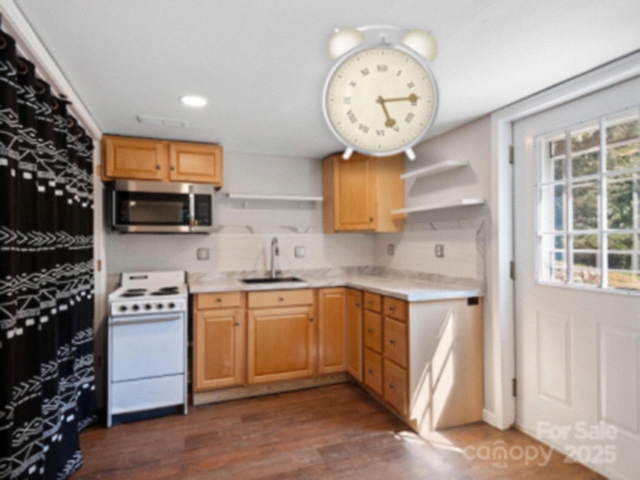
5:14
